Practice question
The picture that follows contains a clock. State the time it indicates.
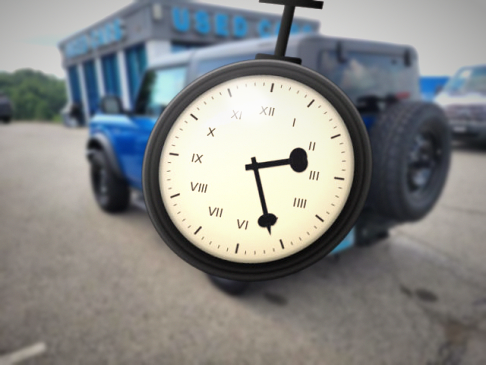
2:26
